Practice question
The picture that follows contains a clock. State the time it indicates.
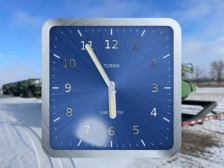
5:55
